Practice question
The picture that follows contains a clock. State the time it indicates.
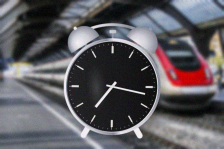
7:17
